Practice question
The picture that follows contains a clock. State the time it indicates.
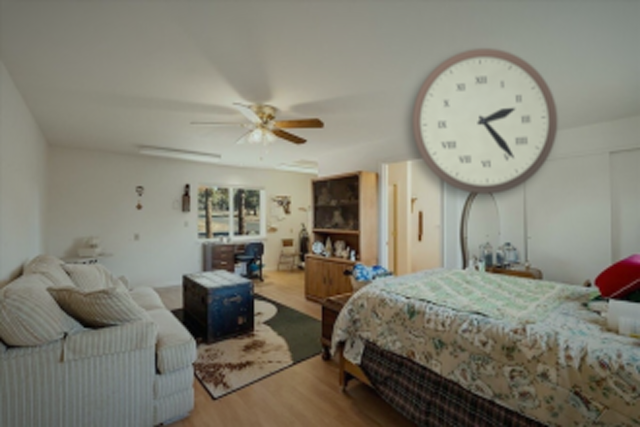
2:24
